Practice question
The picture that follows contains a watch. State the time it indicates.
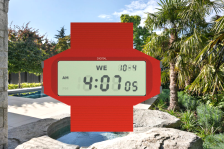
4:07:05
